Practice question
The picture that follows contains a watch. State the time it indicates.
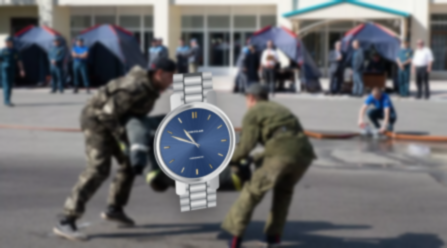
10:49
